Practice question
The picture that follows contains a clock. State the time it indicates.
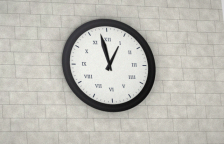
12:58
